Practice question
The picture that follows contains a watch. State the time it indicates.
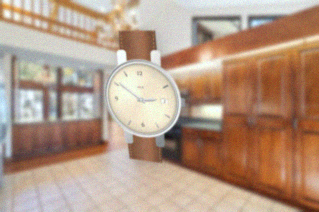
2:51
